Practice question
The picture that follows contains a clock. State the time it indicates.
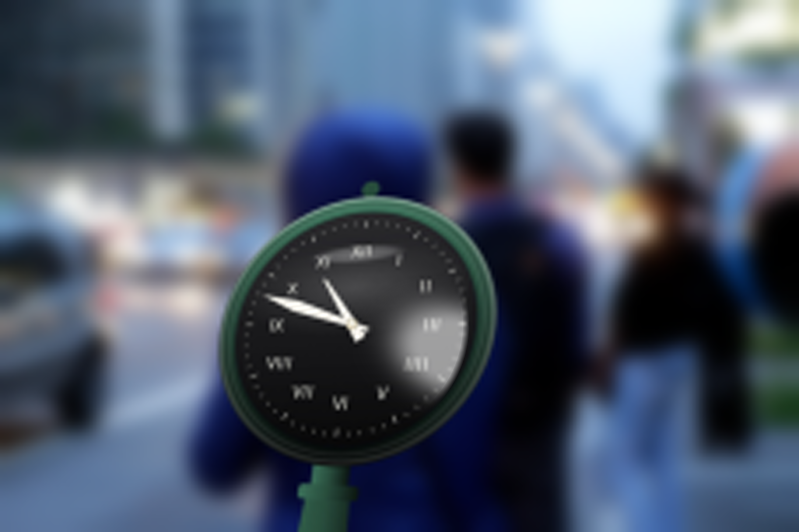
10:48
